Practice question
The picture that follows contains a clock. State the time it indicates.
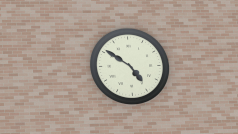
4:51
